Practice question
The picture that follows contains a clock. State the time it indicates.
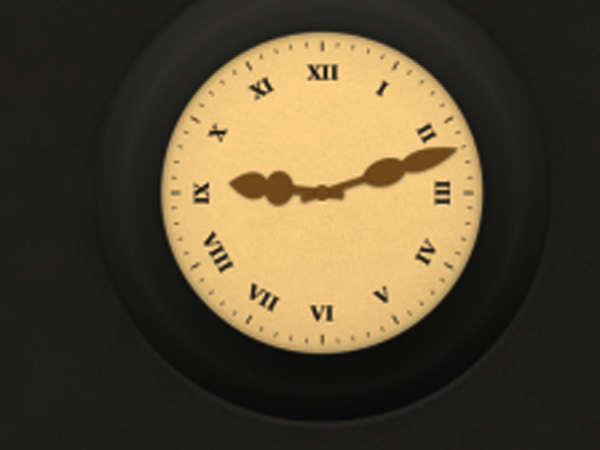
9:12
